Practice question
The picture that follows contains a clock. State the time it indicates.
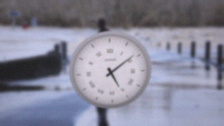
5:09
